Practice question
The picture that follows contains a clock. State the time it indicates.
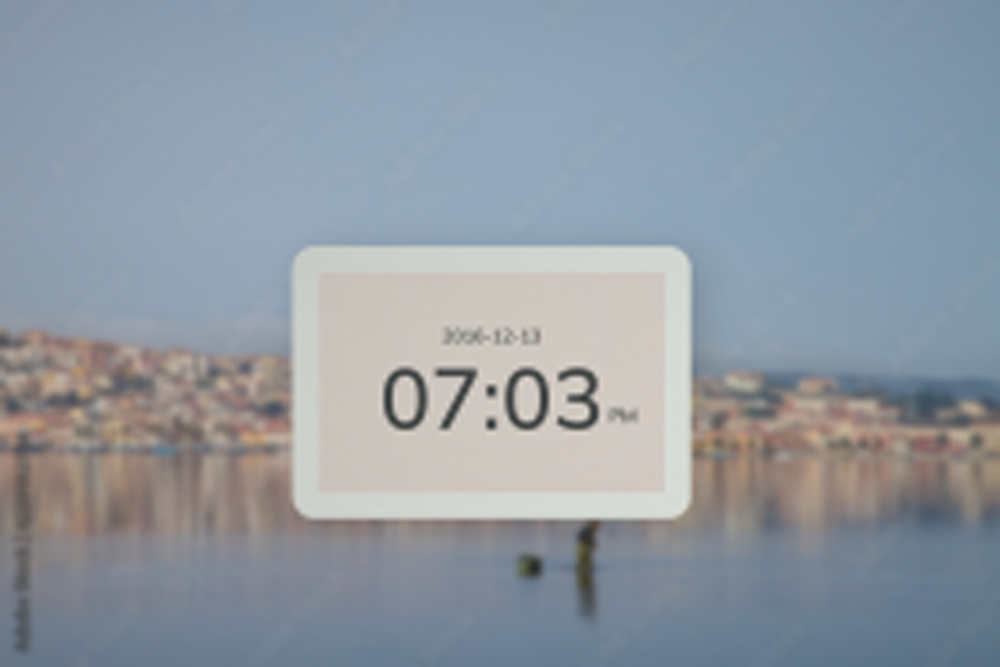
7:03
